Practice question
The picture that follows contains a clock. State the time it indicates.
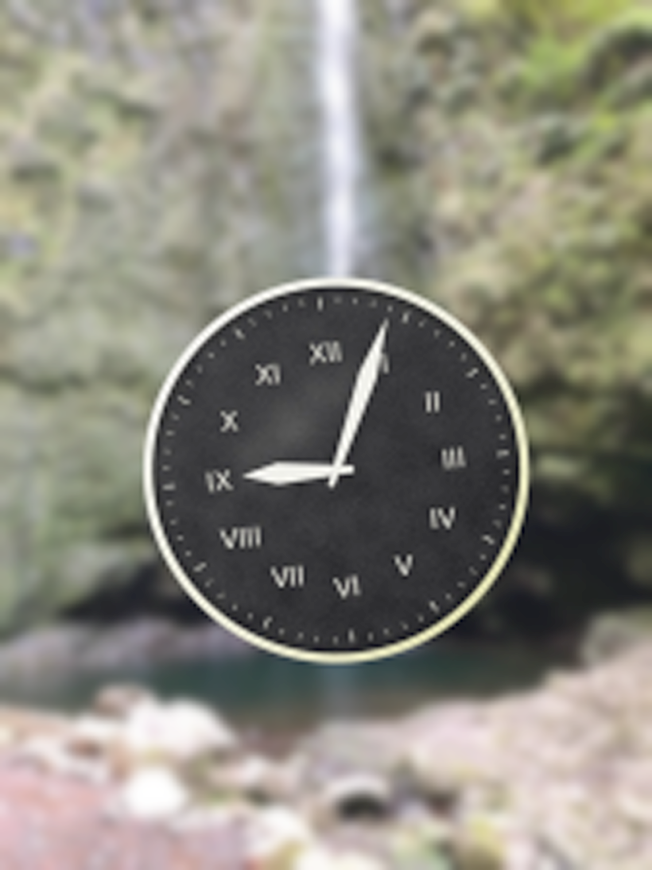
9:04
